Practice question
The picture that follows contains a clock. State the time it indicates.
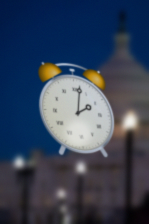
2:02
